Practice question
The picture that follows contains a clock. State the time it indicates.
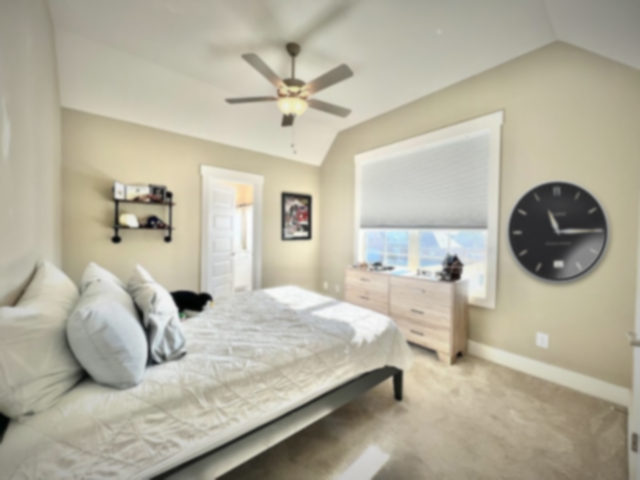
11:15
